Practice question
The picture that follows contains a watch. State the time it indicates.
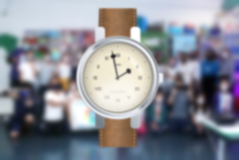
1:58
